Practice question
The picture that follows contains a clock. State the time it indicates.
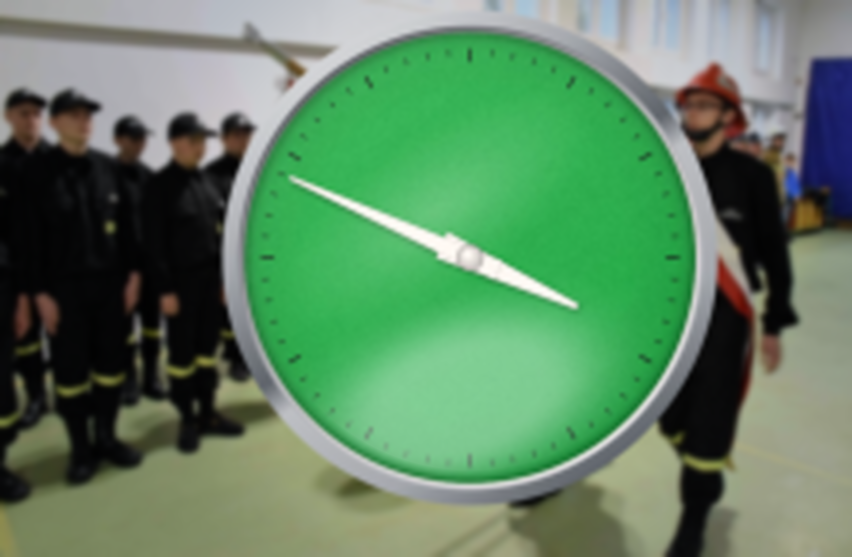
3:49
